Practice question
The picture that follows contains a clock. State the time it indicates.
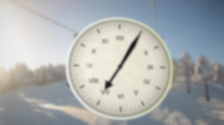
7:05
